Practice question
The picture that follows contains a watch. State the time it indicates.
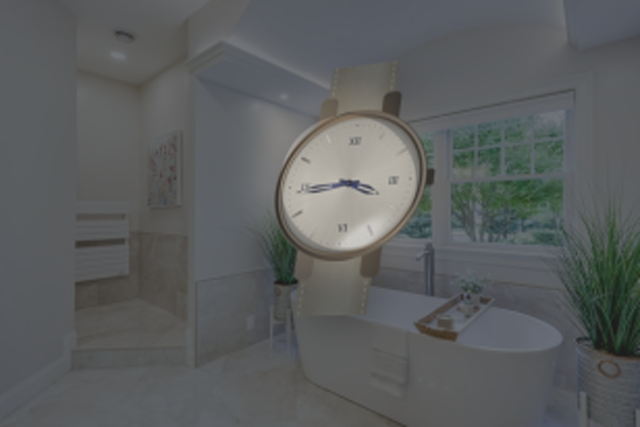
3:44
